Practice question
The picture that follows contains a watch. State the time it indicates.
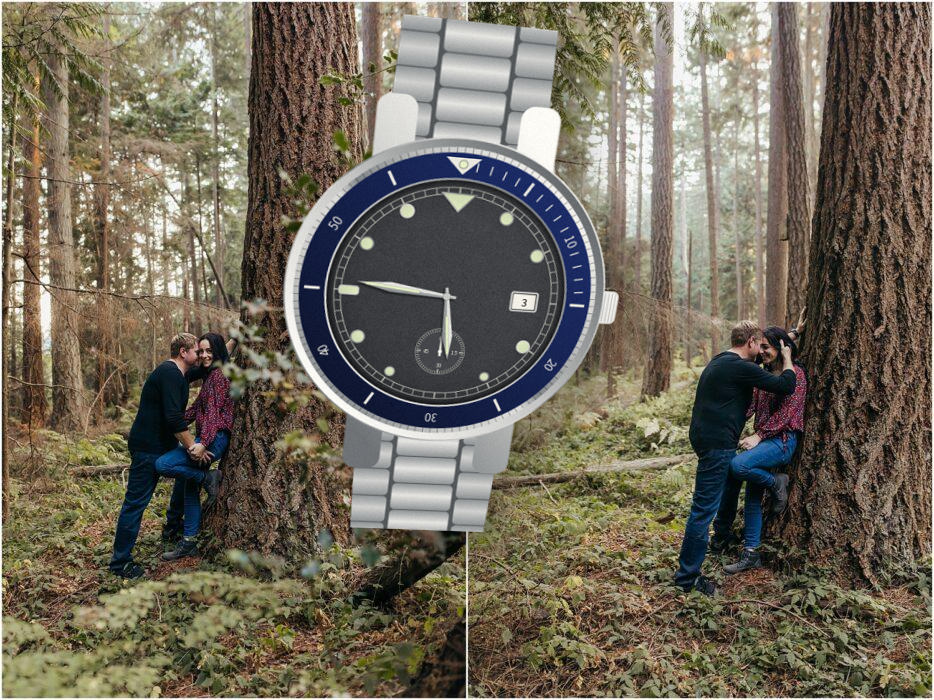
5:46
